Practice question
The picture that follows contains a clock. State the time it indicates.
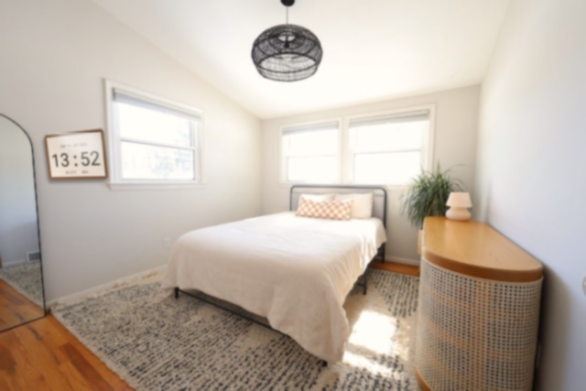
13:52
